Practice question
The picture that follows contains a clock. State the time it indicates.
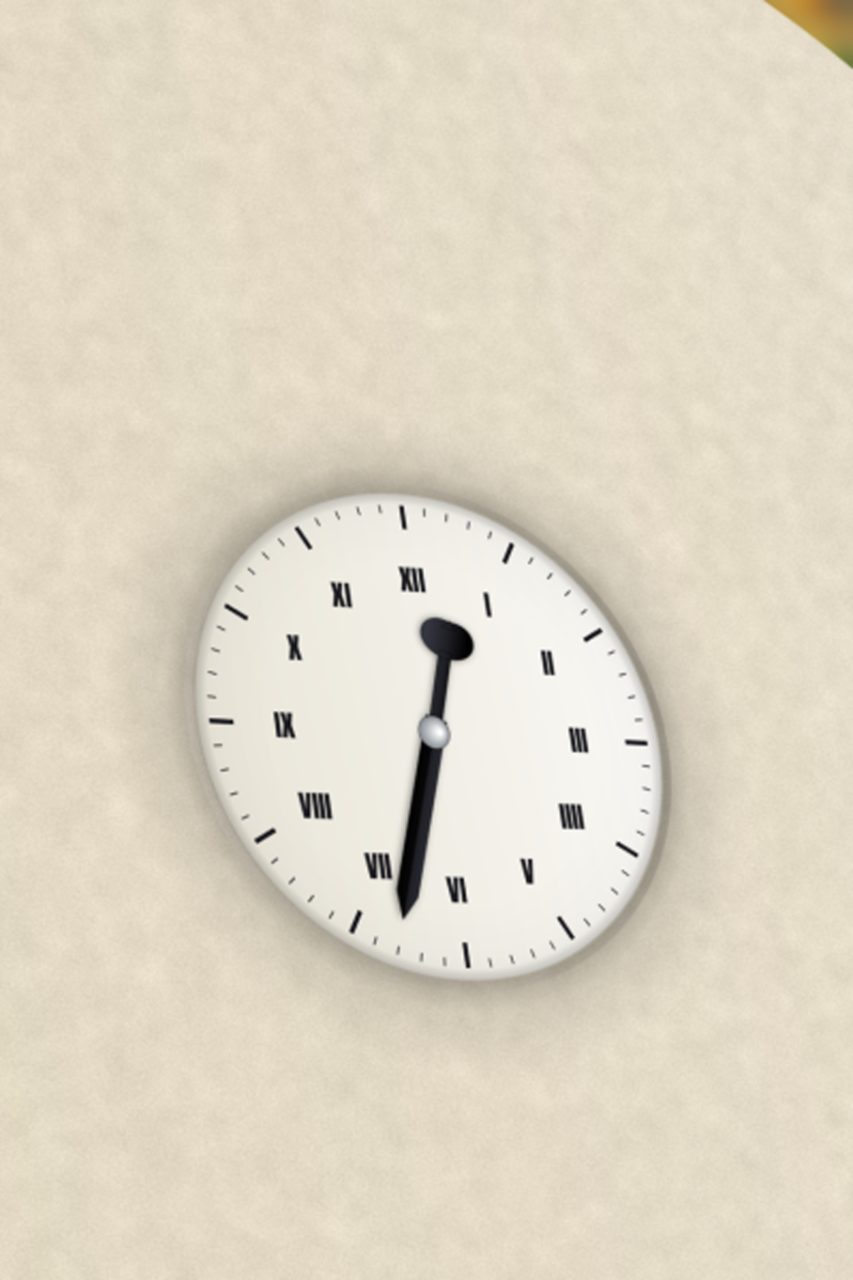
12:33
